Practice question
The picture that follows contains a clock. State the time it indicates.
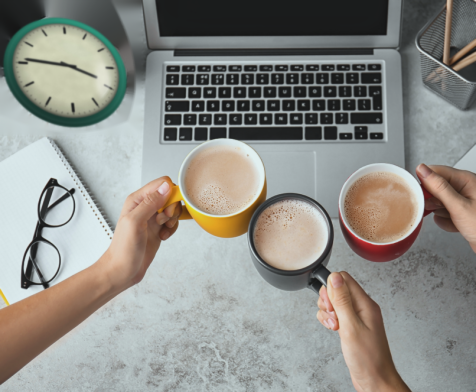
3:46
